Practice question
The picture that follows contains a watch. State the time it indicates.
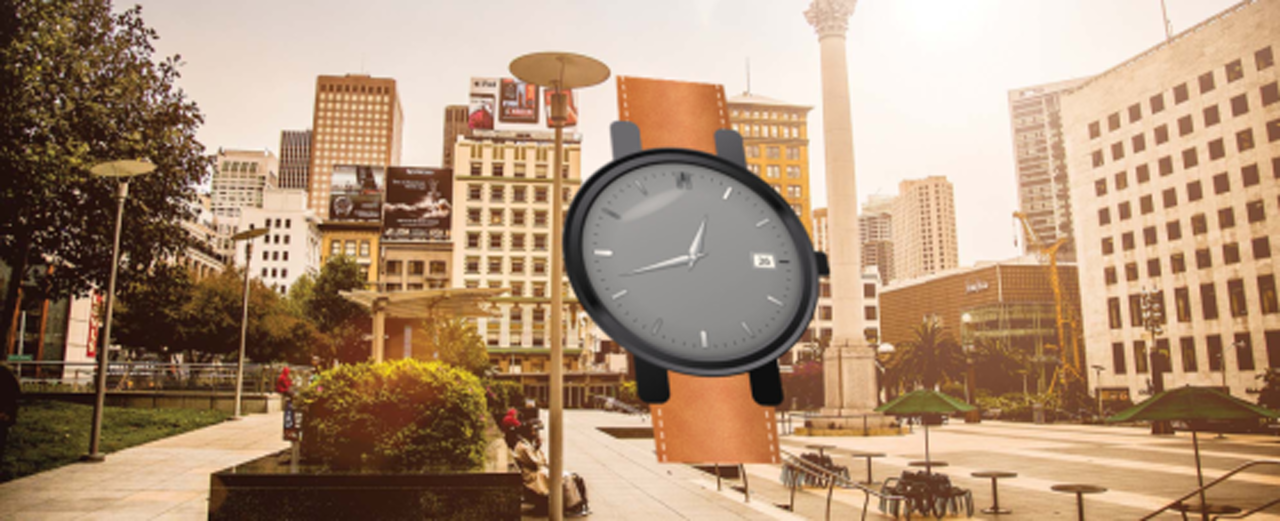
12:42
